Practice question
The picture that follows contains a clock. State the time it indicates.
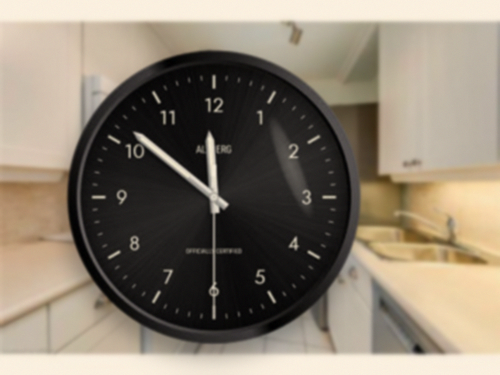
11:51:30
